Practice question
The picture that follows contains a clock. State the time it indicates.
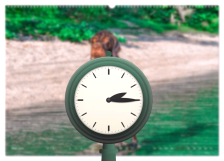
2:15
